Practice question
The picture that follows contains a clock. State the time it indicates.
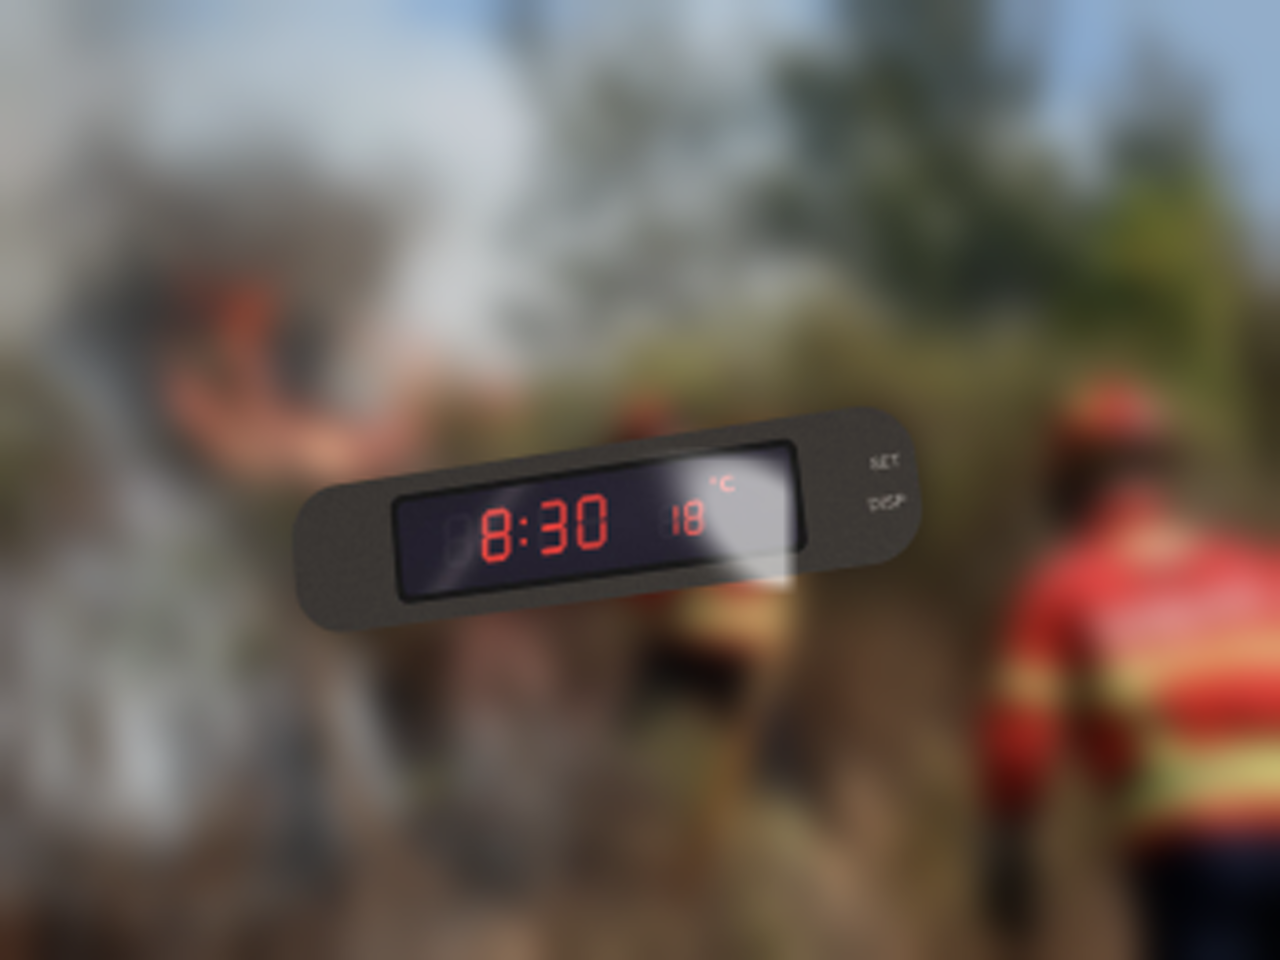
8:30
